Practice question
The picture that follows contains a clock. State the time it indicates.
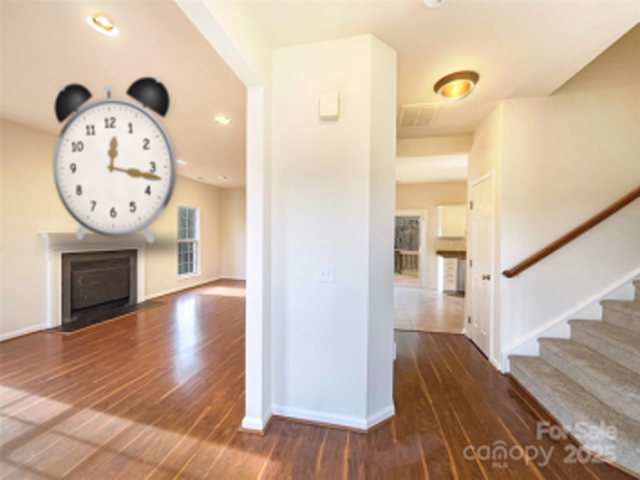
12:17
